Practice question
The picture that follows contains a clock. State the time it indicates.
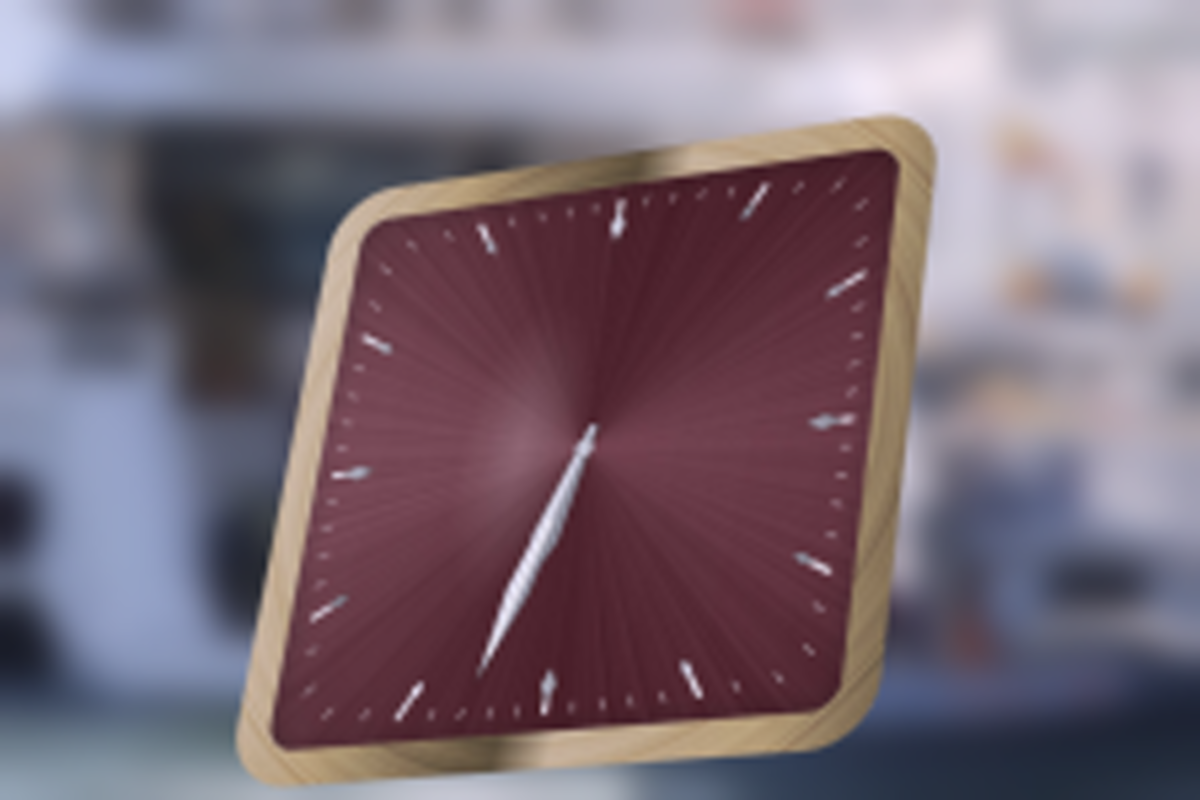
6:33
